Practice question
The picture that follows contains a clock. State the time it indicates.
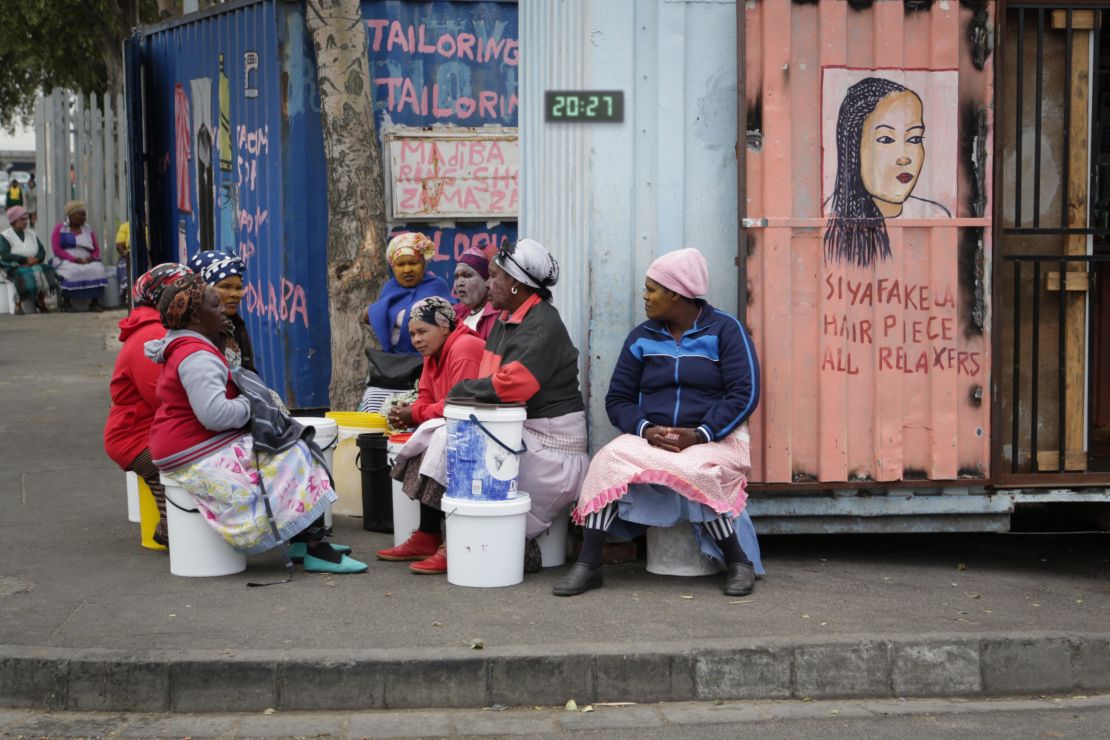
20:27
